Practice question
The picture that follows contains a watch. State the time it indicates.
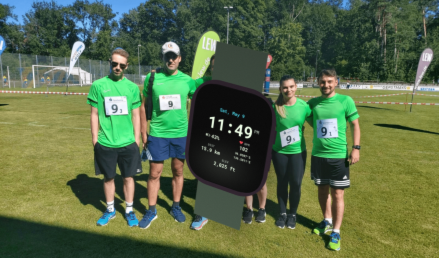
11:49
